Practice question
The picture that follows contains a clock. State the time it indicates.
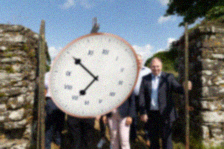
6:50
